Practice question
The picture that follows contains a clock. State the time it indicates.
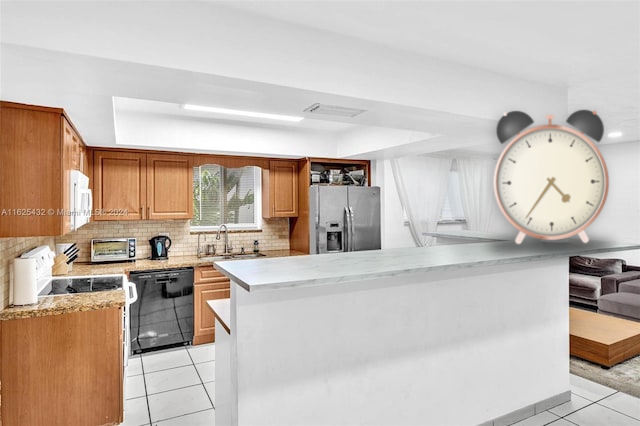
4:36
